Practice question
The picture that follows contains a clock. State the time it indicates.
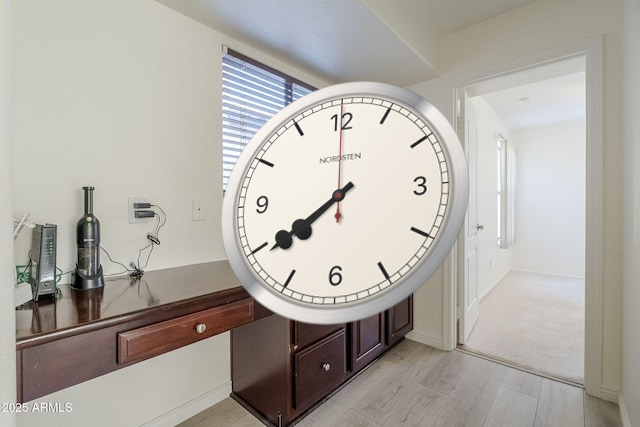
7:39:00
